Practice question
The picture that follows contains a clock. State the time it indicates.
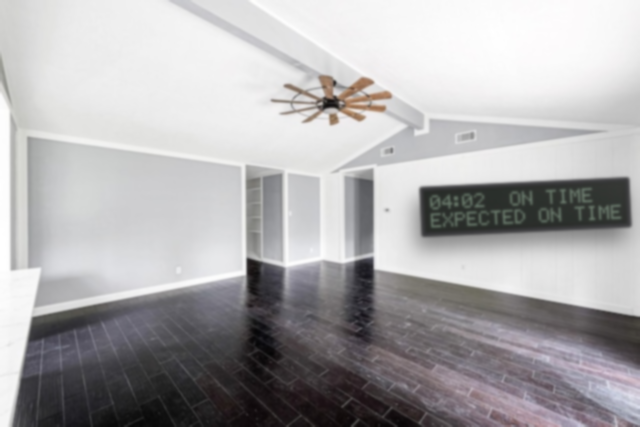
4:02
